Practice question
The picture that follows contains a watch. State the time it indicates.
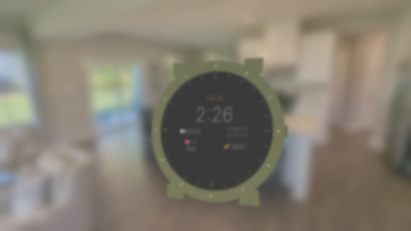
2:26
